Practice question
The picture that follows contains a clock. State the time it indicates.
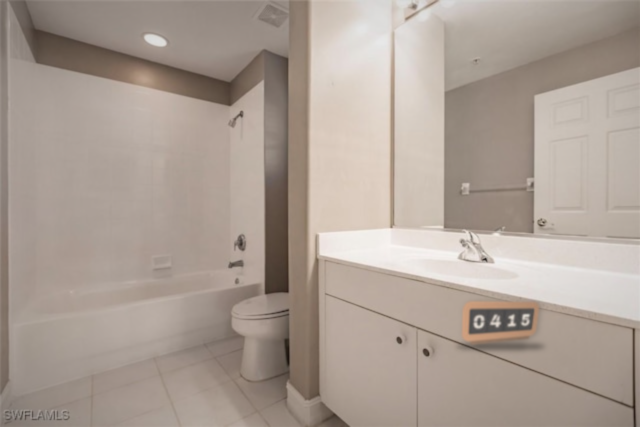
4:15
